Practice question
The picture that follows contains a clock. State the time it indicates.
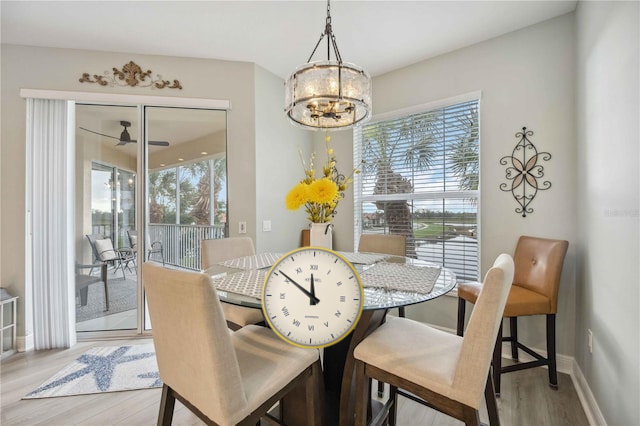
11:51
